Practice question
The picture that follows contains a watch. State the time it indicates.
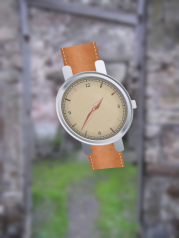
1:37
